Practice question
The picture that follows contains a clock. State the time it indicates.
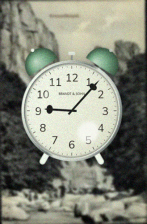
9:07
